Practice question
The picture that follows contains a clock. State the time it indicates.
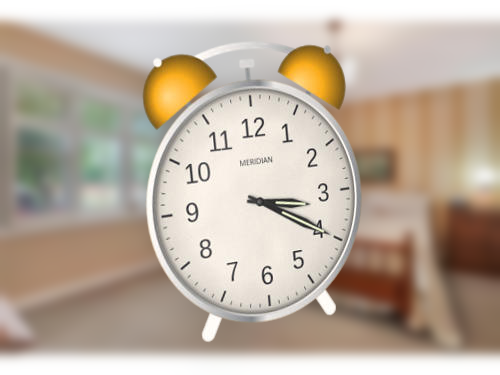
3:20
